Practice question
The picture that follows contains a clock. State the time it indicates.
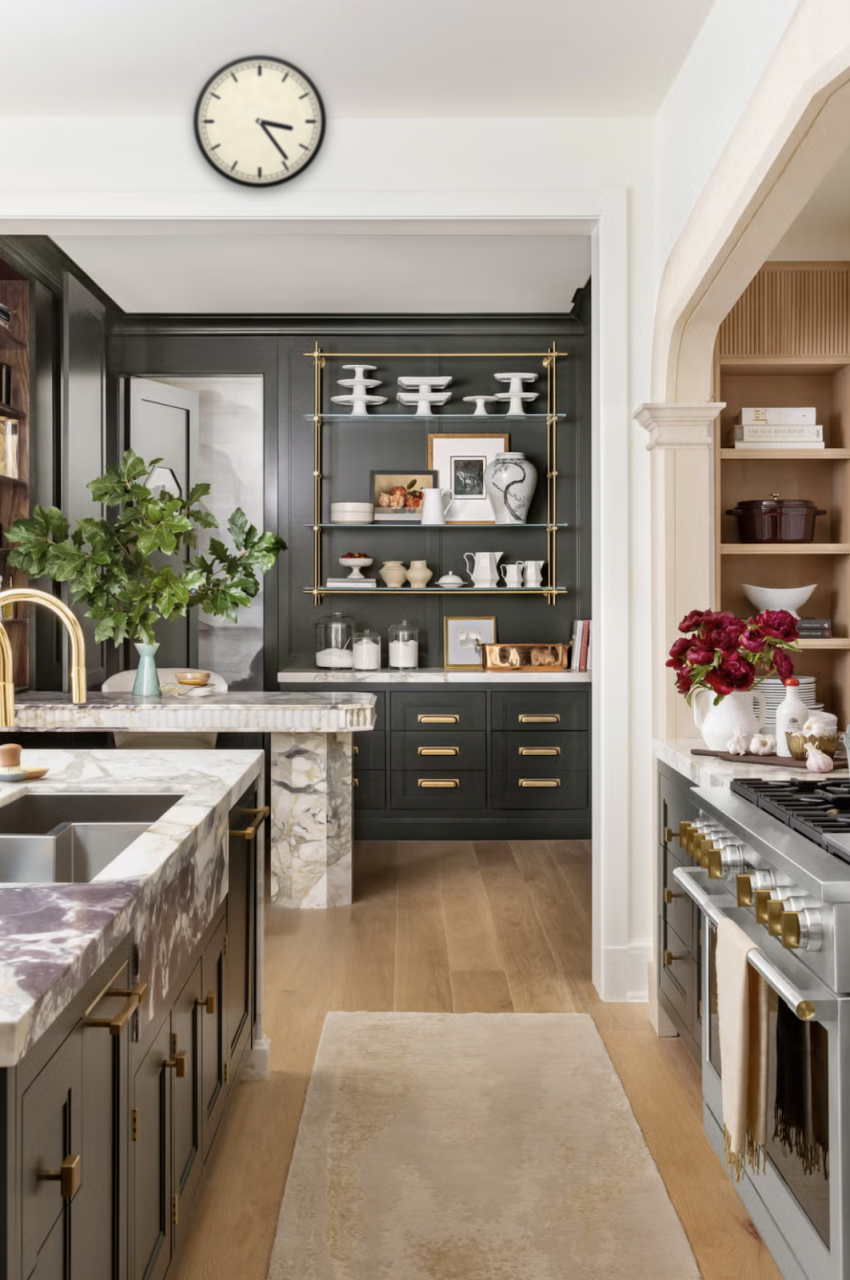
3:24
